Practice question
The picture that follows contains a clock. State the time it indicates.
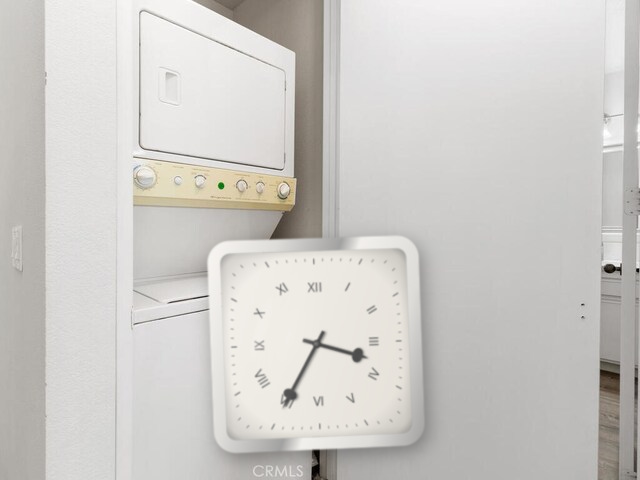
3:35
